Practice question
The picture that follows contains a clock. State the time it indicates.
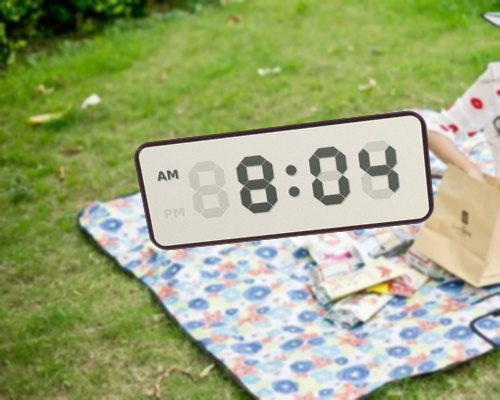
8:04
